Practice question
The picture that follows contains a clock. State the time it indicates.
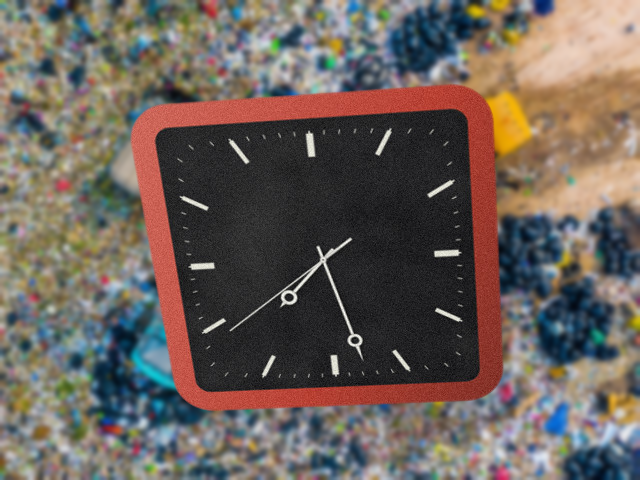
7:27:39
